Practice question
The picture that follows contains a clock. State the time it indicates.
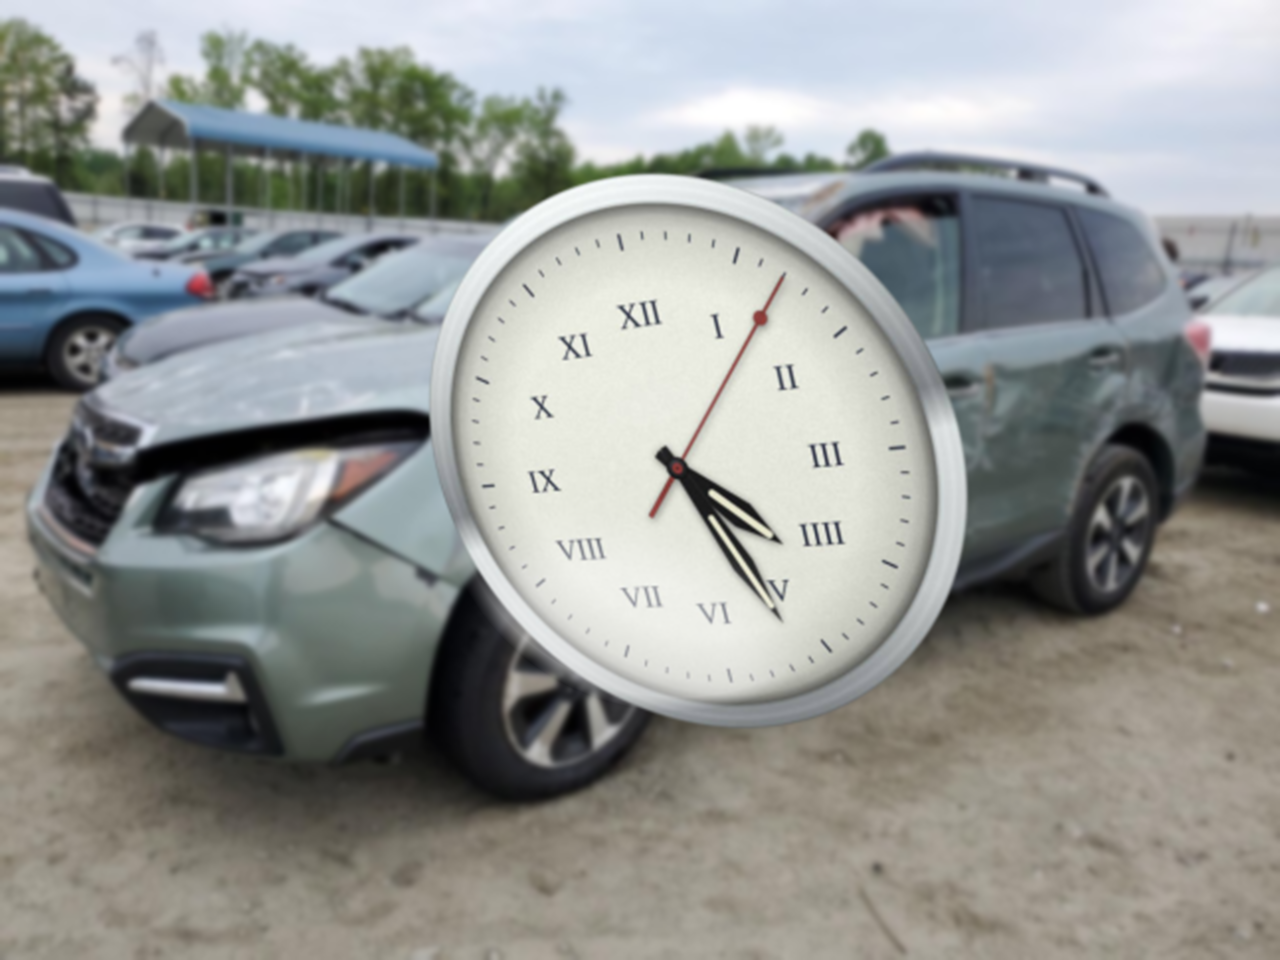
4:26:07
